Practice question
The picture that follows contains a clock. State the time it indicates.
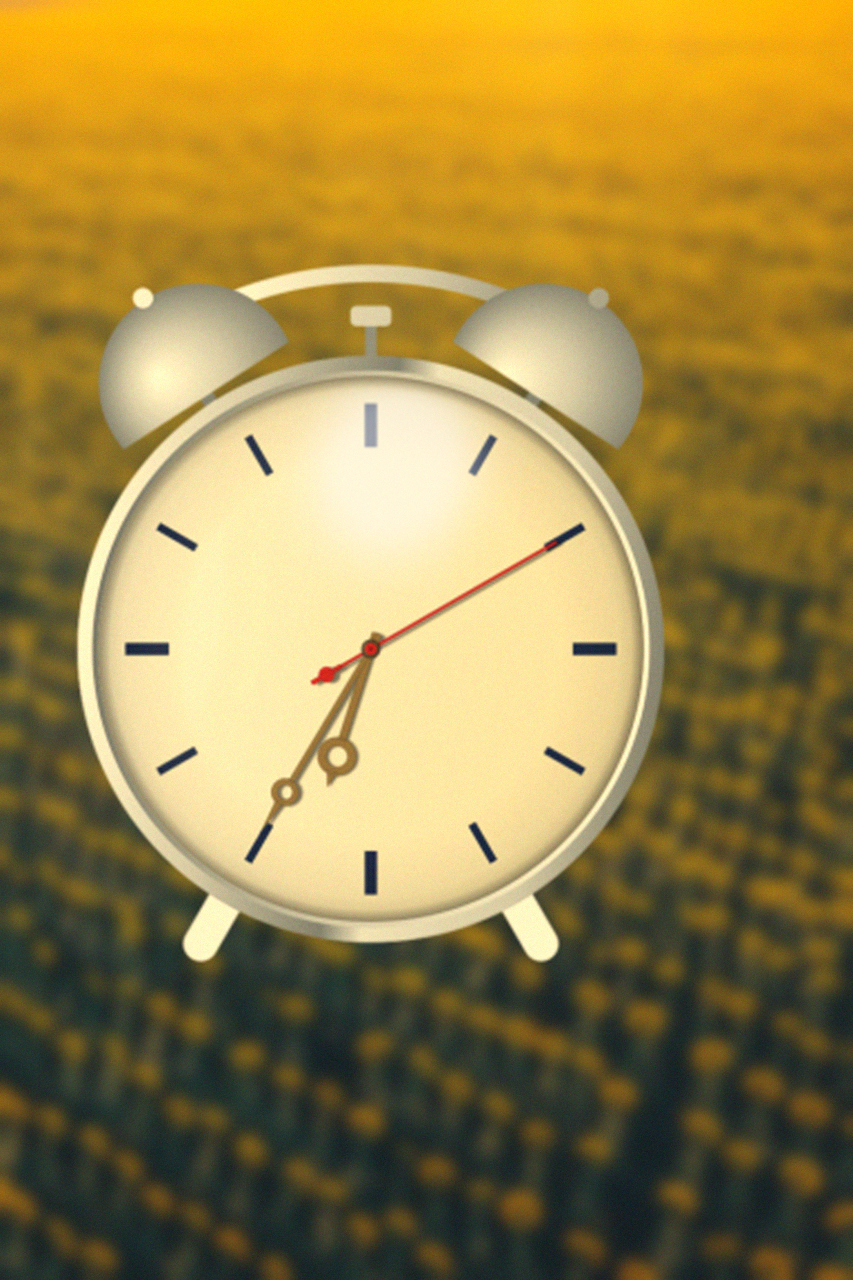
6:35:10
